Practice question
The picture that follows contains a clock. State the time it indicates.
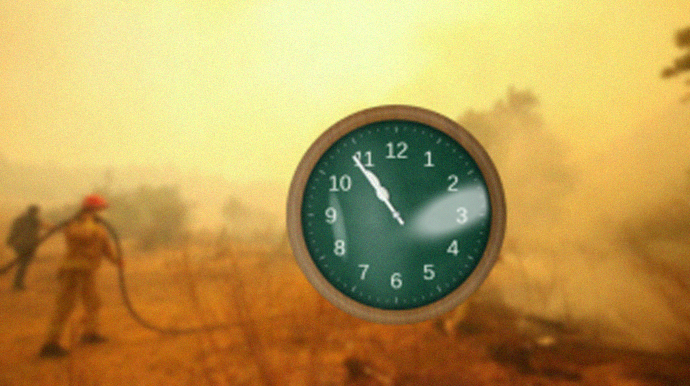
10:54
